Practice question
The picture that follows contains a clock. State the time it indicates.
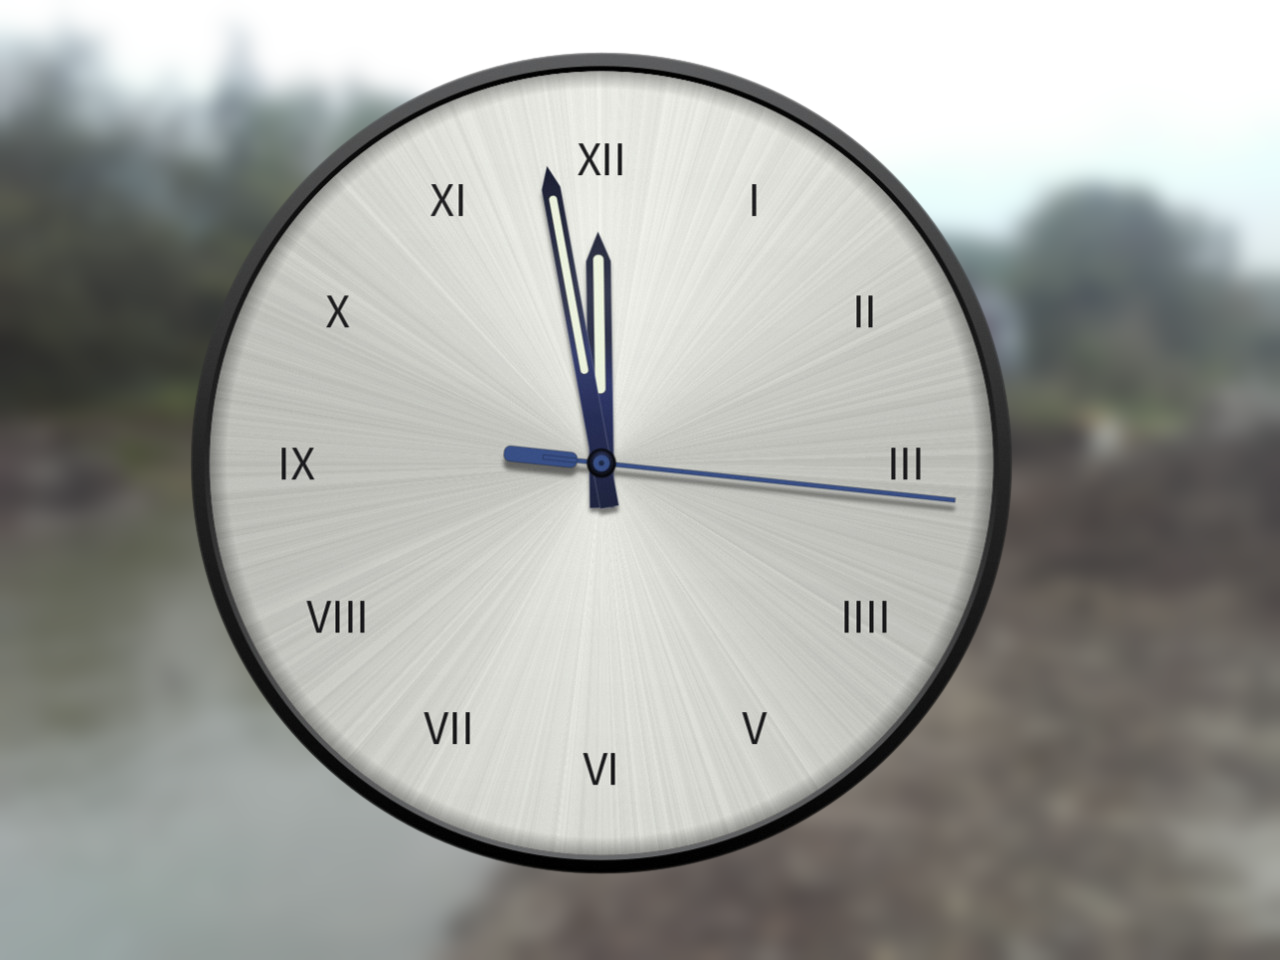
11:58:16
